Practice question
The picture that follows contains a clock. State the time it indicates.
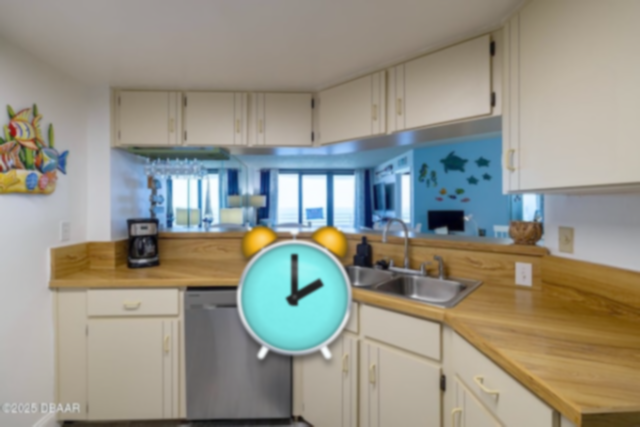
2:00
